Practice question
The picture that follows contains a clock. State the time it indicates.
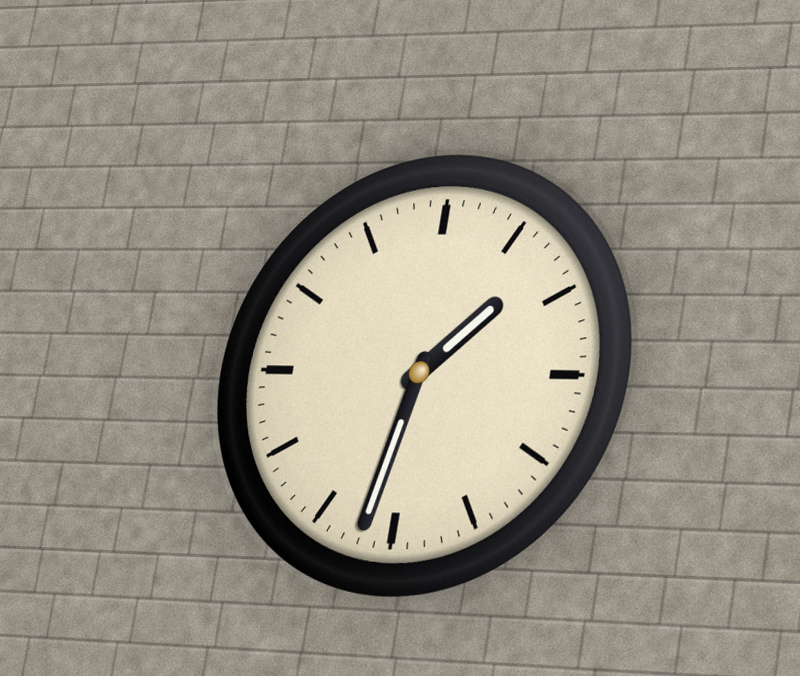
1:32
